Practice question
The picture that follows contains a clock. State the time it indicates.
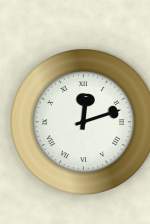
12:12
